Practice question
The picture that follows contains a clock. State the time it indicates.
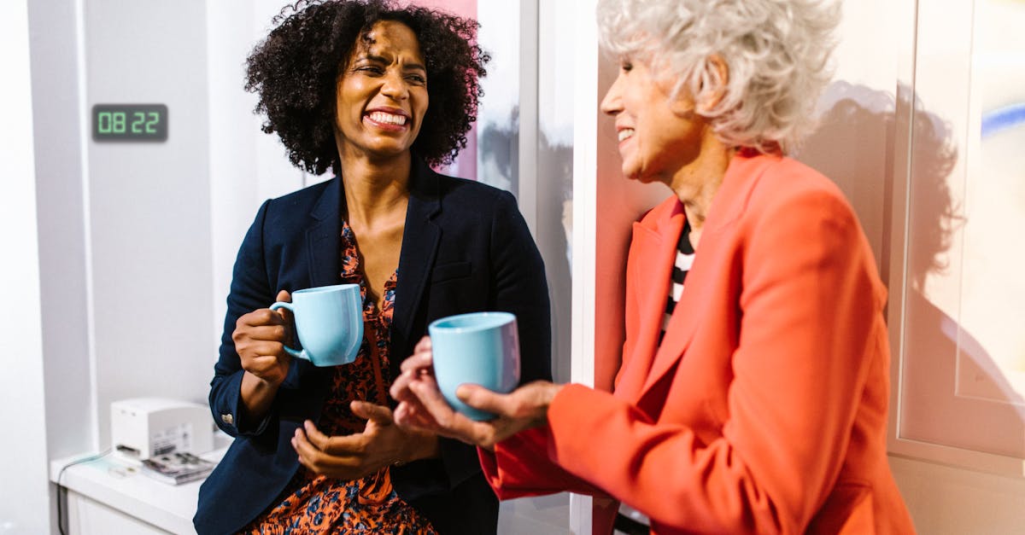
8:22
